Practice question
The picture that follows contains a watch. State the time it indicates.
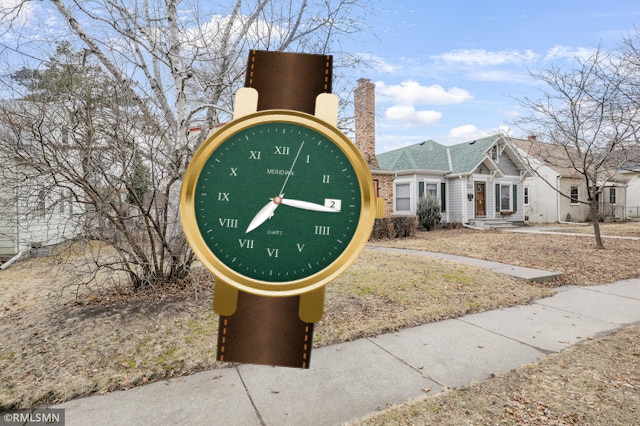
7:16:03
